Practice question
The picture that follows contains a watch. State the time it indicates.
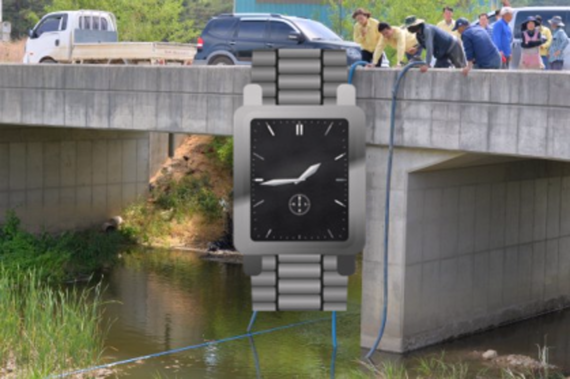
1:44
